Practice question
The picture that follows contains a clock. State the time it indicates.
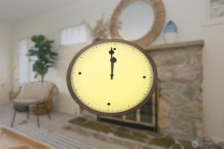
11:59
